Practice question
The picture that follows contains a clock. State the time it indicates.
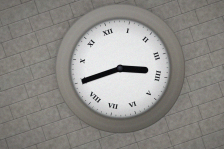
3:45
